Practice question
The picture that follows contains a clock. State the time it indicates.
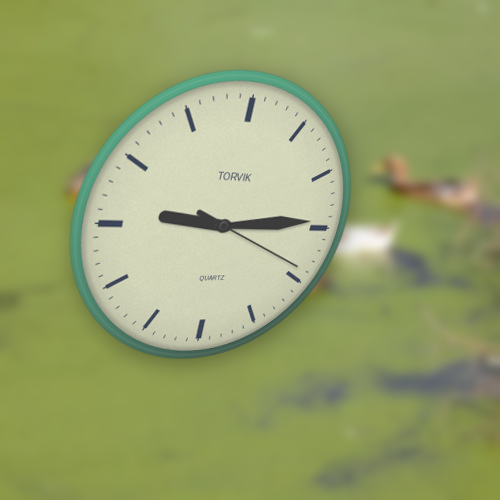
9:14:19
